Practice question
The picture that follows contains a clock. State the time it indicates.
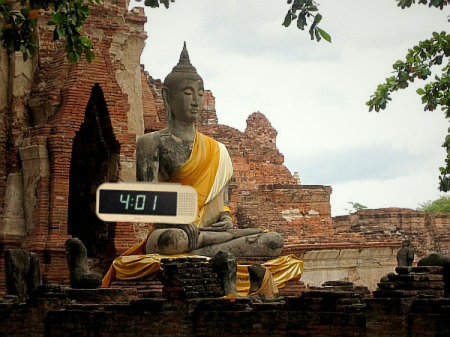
4:01
